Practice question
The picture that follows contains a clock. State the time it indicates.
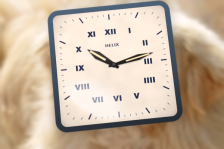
10:13
